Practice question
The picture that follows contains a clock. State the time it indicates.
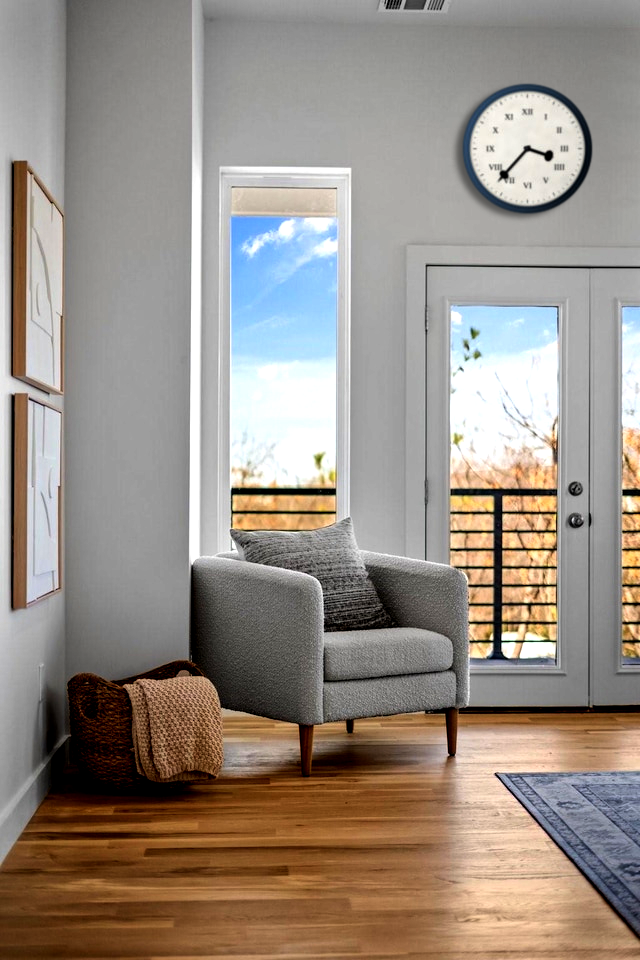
3:37
